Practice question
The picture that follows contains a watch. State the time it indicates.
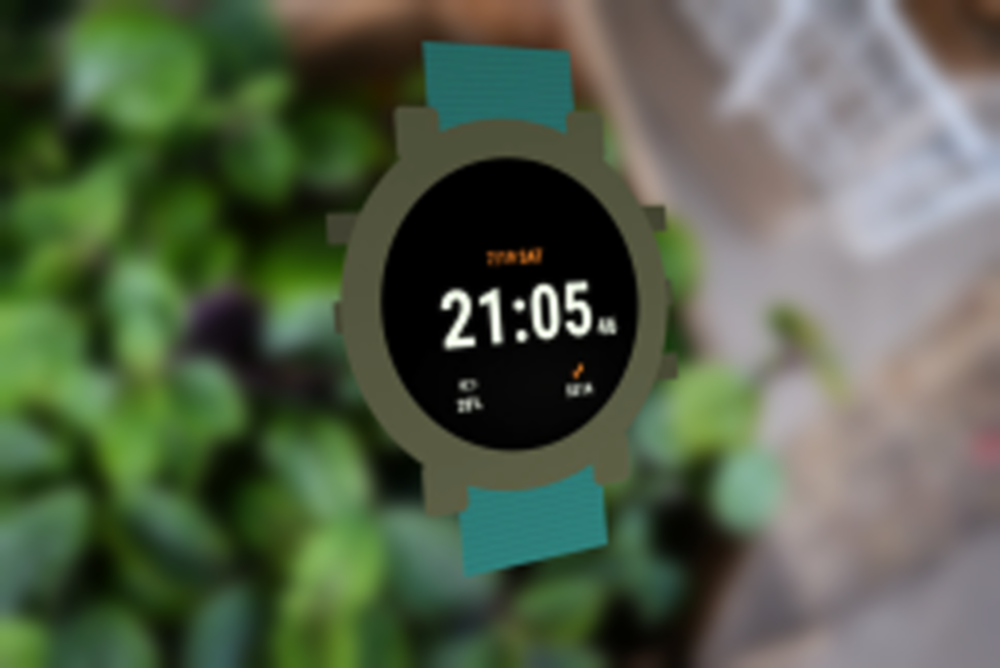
21:05
